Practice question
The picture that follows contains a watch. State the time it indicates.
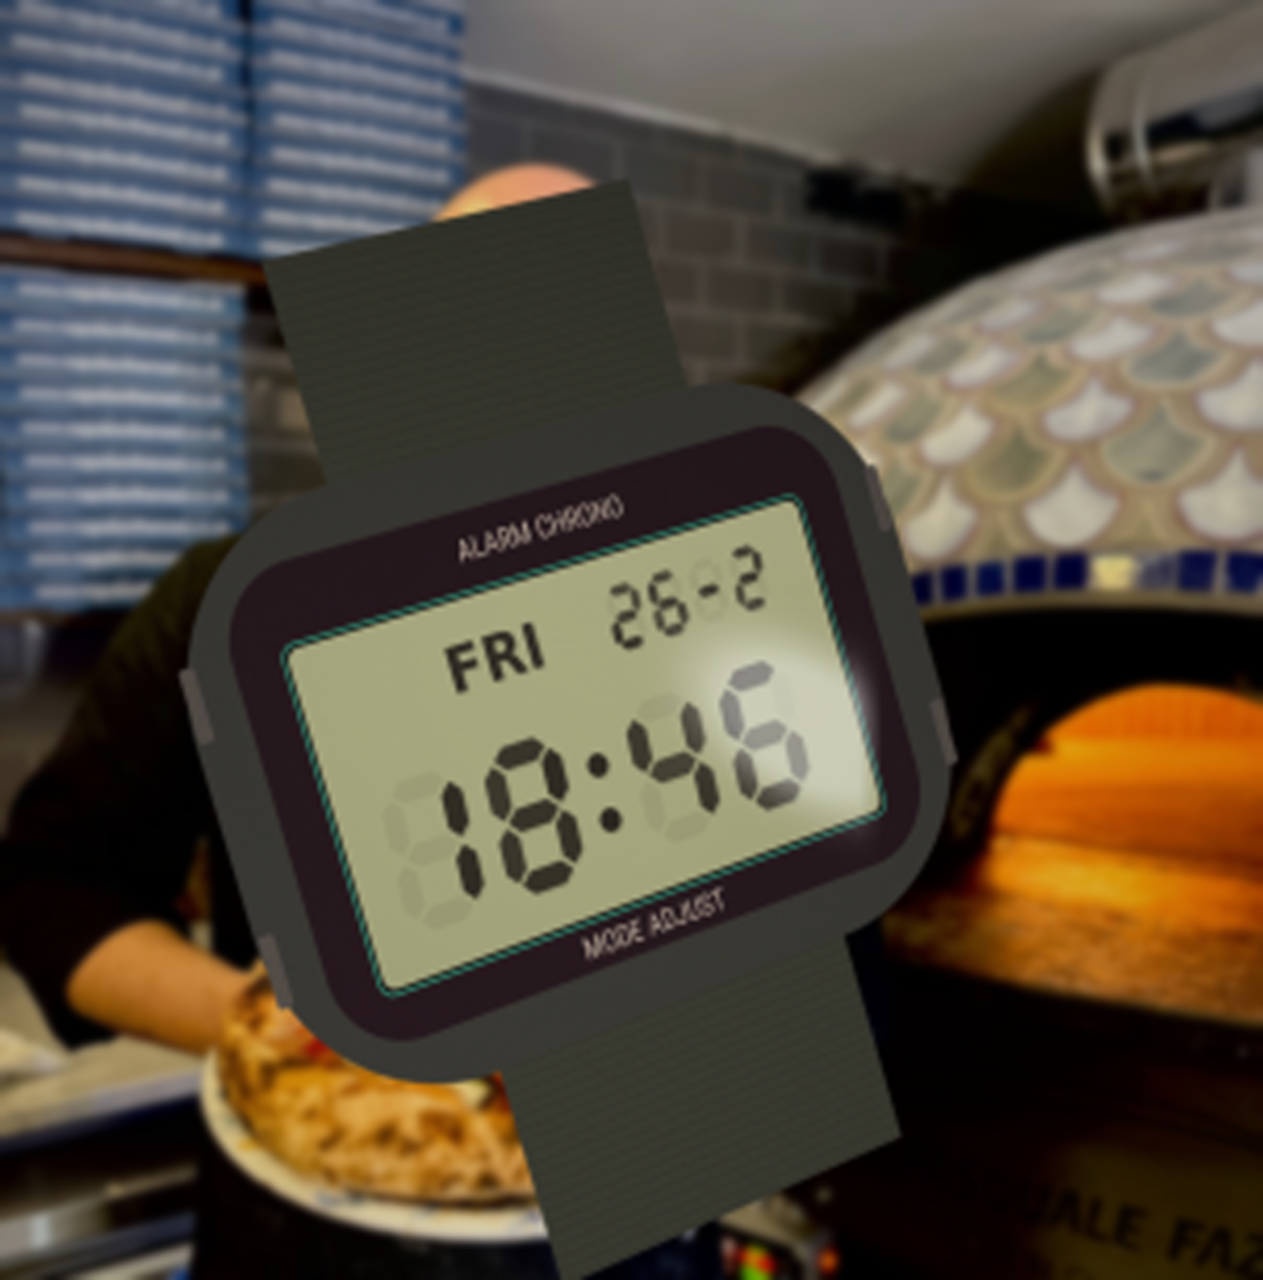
18:46
